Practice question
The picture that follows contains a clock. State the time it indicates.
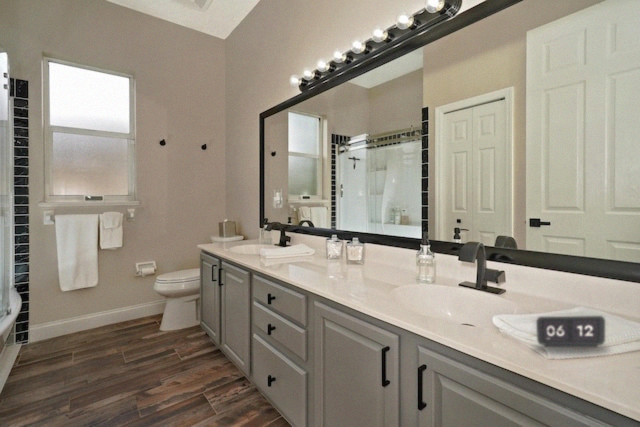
6:12
